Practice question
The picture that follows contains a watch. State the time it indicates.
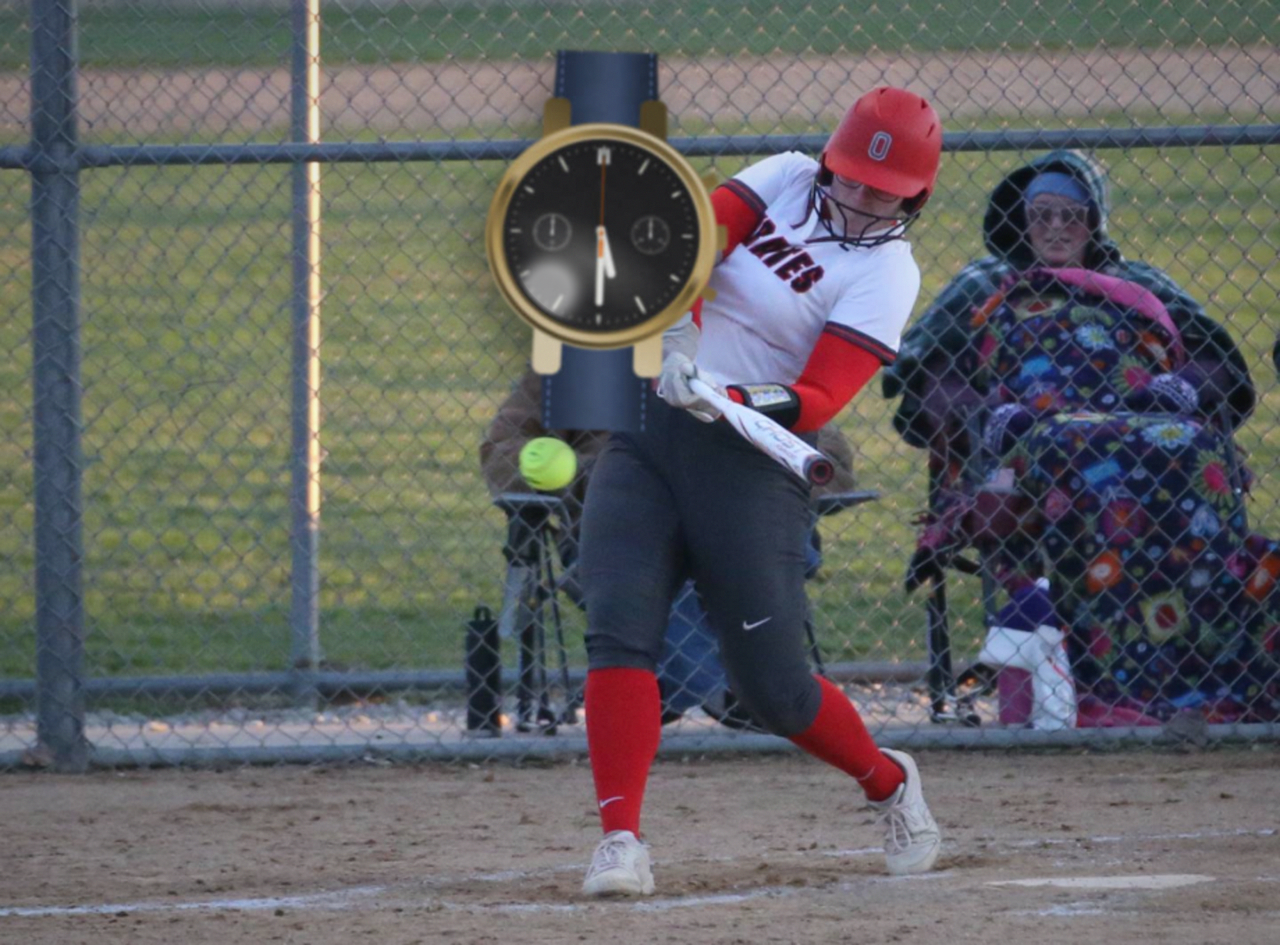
5:30
